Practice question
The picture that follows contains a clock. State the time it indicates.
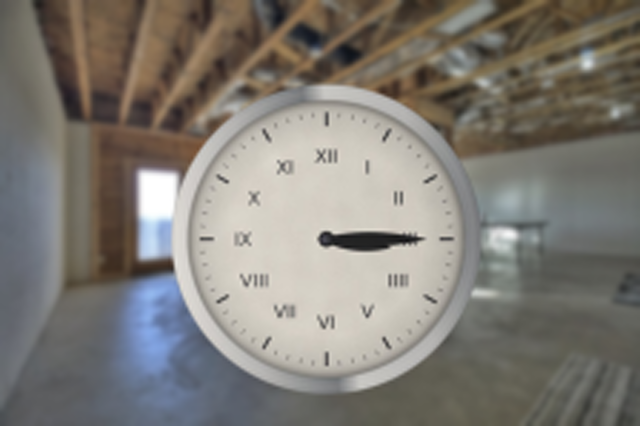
3:15
